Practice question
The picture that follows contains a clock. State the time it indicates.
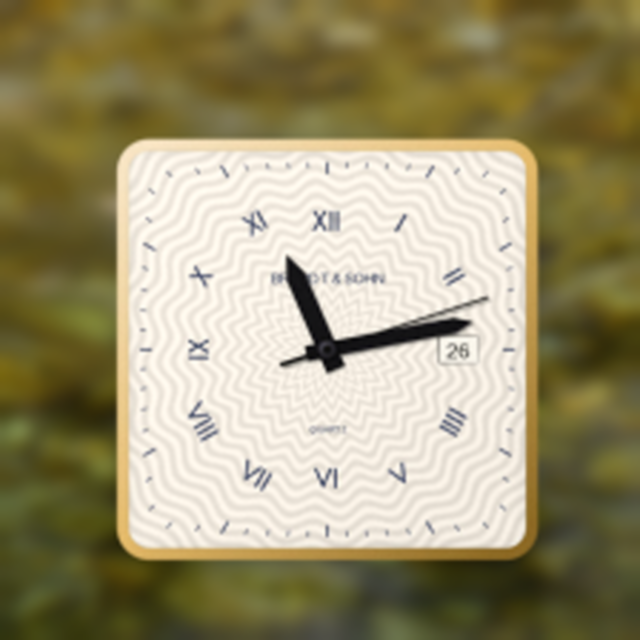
11:13:12
